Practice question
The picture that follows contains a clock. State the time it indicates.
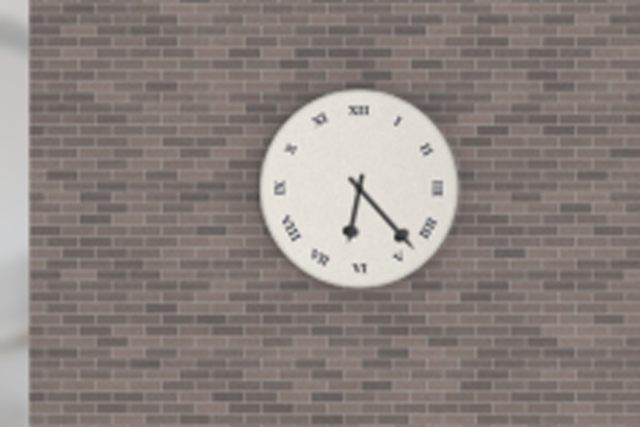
6:23
